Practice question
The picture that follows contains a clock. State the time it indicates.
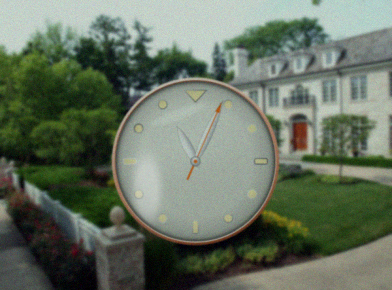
11:04:04
